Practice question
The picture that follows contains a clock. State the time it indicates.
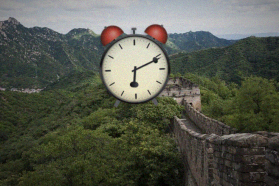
6:11
